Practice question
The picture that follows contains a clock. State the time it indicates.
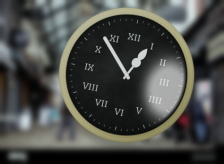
12:53
